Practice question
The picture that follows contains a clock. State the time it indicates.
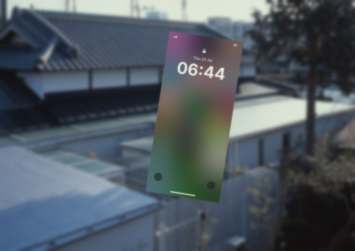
6:44
